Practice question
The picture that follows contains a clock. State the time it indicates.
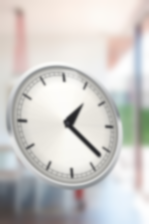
1:22
